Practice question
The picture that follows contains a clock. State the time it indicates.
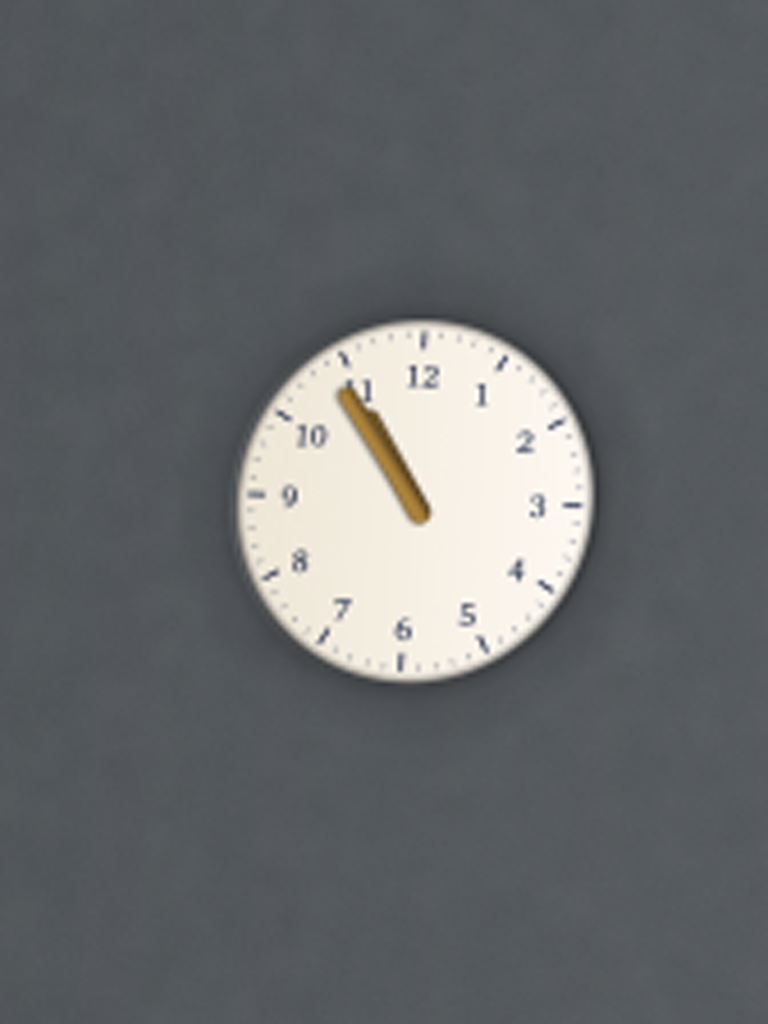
10:54
